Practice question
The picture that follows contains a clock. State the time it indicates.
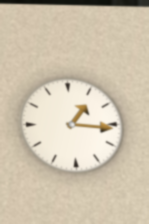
1:16
